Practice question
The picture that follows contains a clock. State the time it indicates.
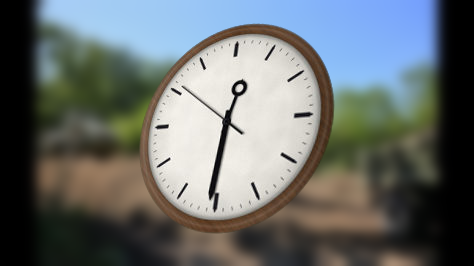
12:30:51
